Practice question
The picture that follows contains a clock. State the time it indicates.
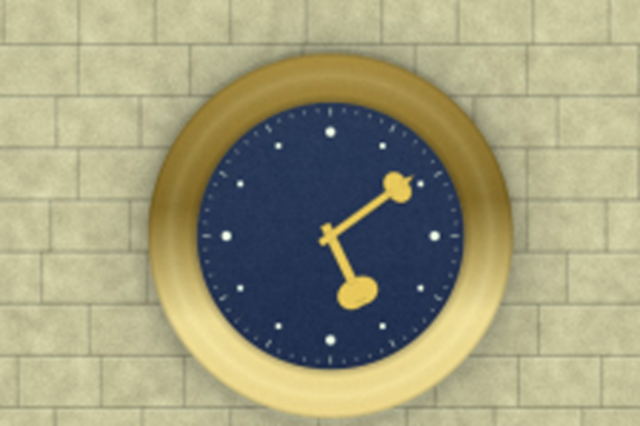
5:09
